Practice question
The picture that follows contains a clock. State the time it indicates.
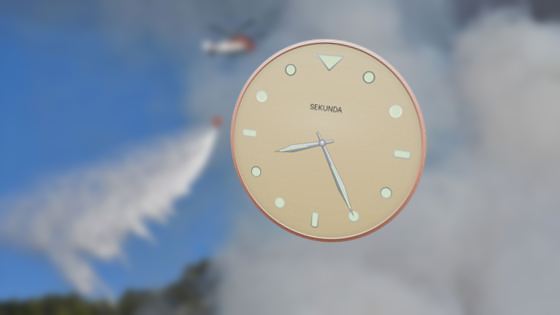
8:25
